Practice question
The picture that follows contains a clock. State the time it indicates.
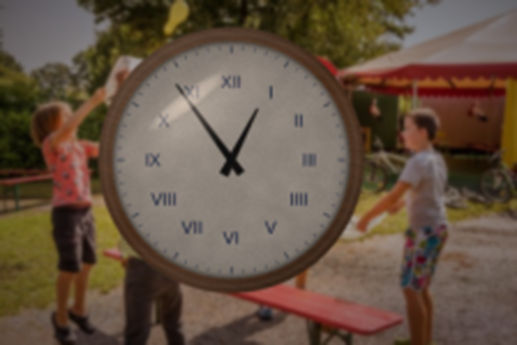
12:54
